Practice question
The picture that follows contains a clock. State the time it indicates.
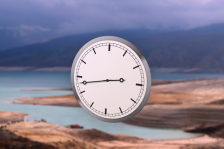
2:43
